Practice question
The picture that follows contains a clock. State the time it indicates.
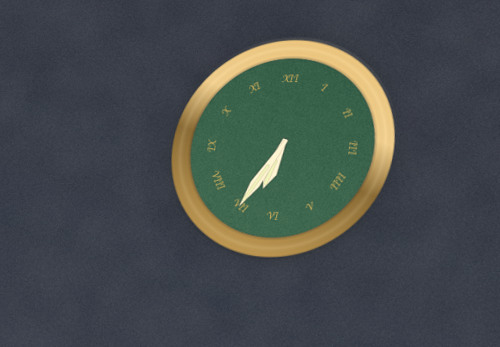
6:35
